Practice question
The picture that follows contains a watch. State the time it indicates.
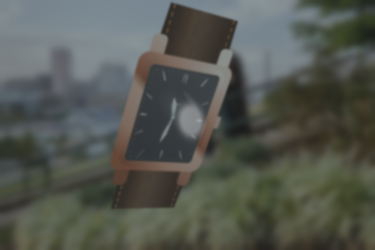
11:32
